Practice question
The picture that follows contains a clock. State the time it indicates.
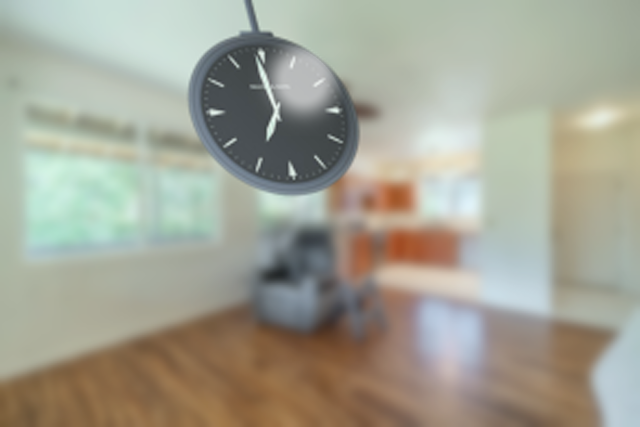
6:59
